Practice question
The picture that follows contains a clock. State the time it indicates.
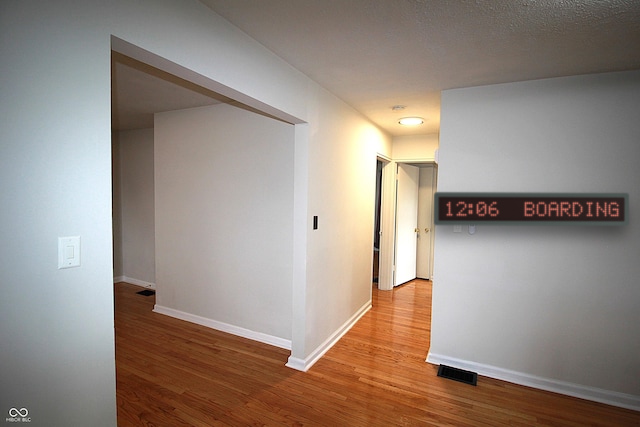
12:06
